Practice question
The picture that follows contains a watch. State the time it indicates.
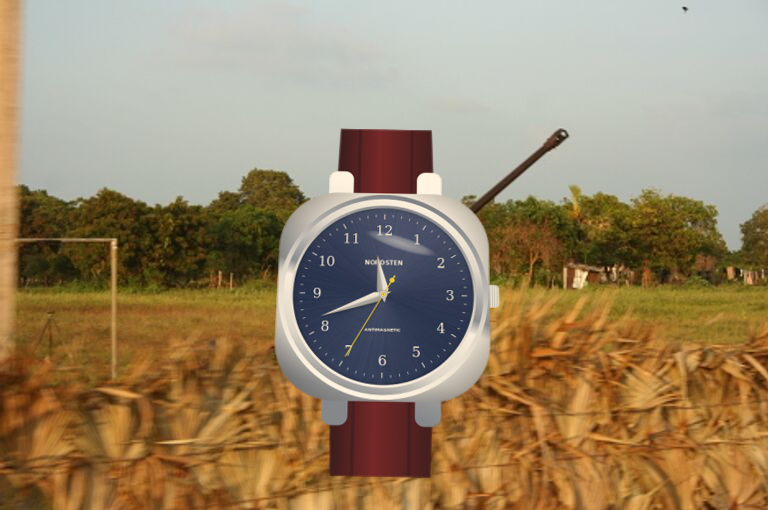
11:41:35
